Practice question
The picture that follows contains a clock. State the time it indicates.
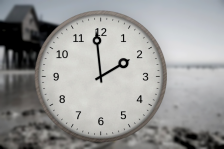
1:59
